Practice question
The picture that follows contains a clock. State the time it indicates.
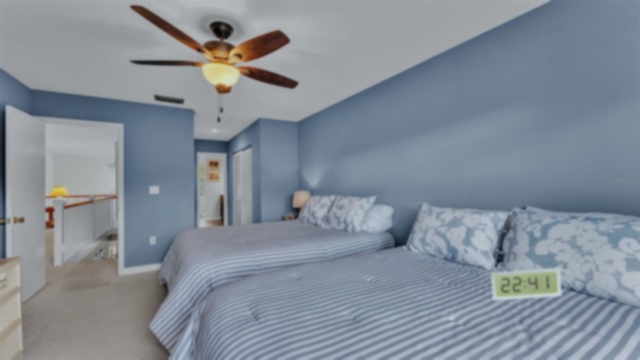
22:41
